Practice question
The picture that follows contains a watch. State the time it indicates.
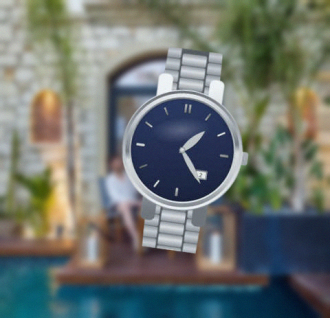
1:24
